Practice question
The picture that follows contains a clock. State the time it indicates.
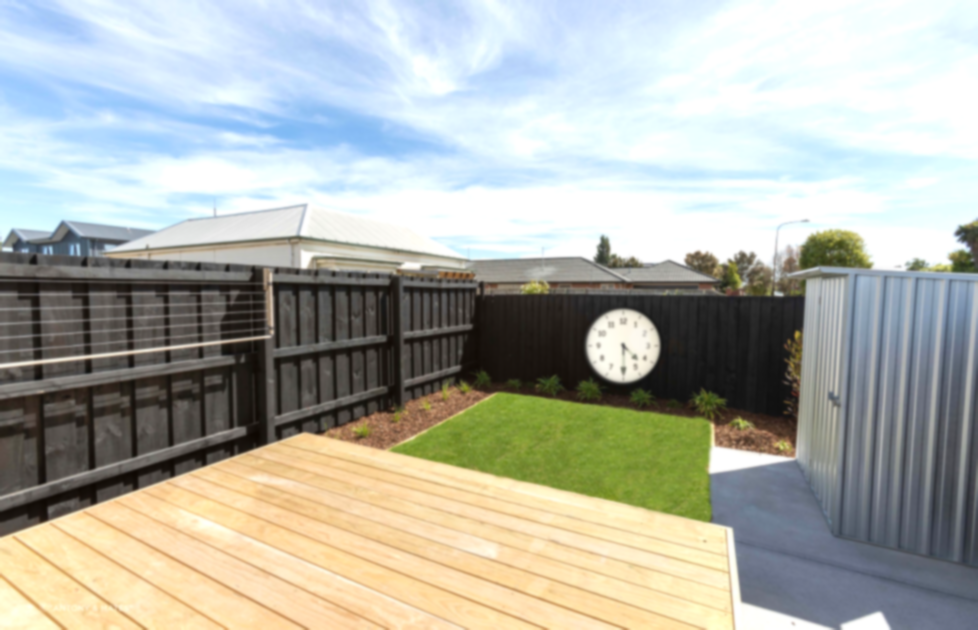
4:30
